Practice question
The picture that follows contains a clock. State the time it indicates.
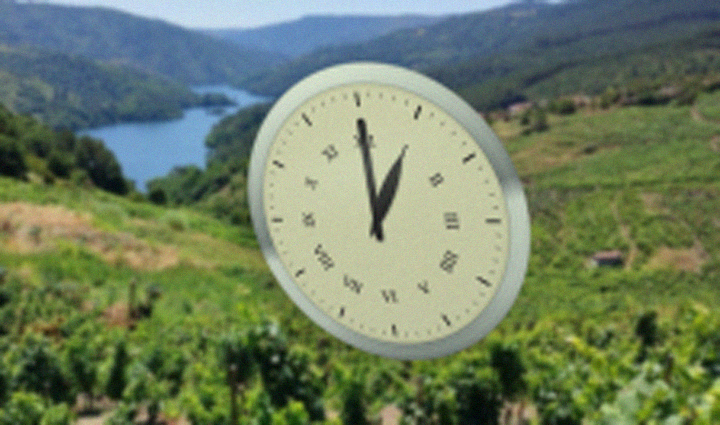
1:00
